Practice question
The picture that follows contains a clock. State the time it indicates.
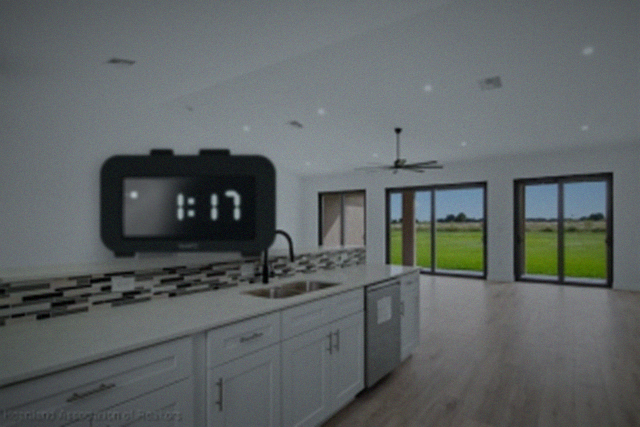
1:17
